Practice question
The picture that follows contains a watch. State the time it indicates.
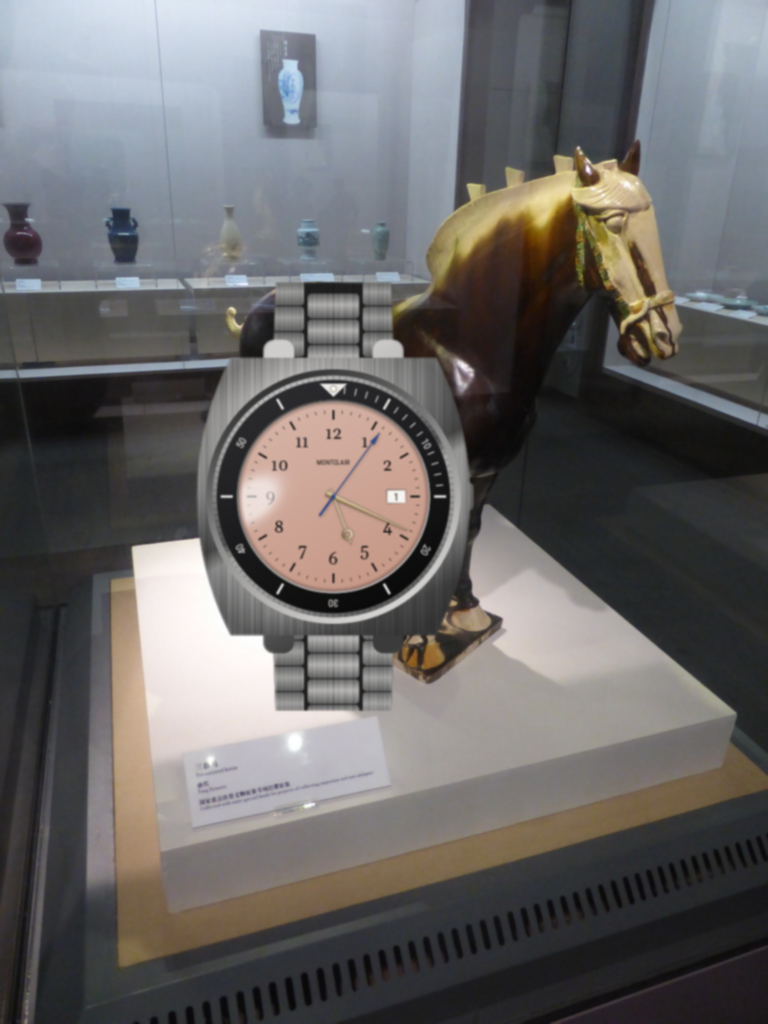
5:19:06
